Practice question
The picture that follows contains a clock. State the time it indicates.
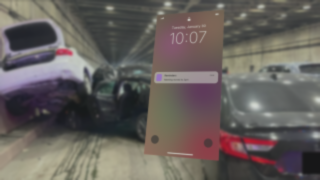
10:07
